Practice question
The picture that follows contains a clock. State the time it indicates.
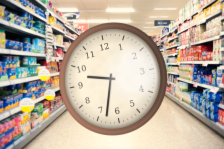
9:33
